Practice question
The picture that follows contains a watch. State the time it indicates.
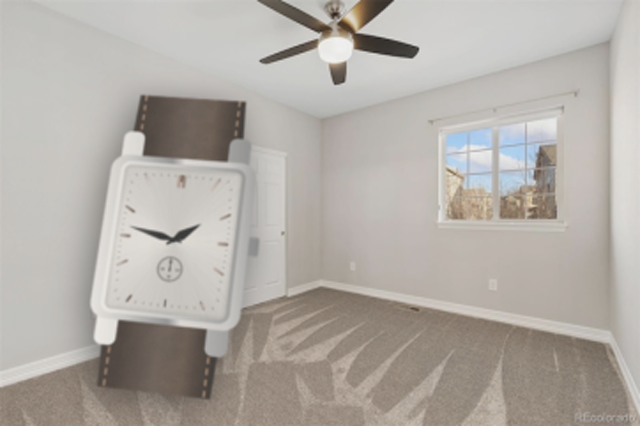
1:47
